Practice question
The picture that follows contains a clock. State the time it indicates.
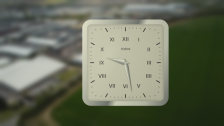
9:28
